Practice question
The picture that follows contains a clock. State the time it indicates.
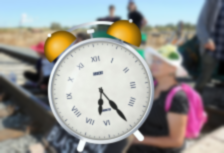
6:25
